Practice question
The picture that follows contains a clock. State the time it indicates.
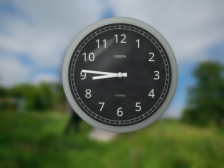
8:46
